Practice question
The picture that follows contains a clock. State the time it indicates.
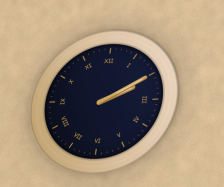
2:10
